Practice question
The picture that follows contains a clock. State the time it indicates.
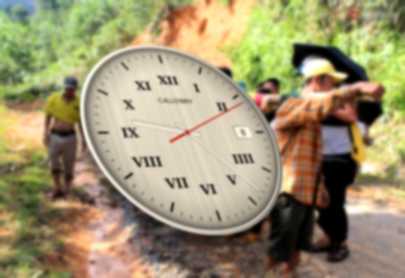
9:23:11
